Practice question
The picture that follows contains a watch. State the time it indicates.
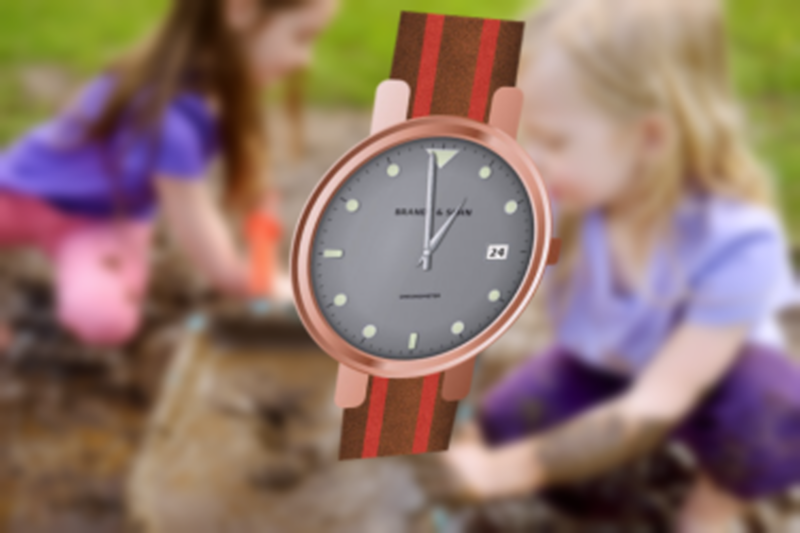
12:59
